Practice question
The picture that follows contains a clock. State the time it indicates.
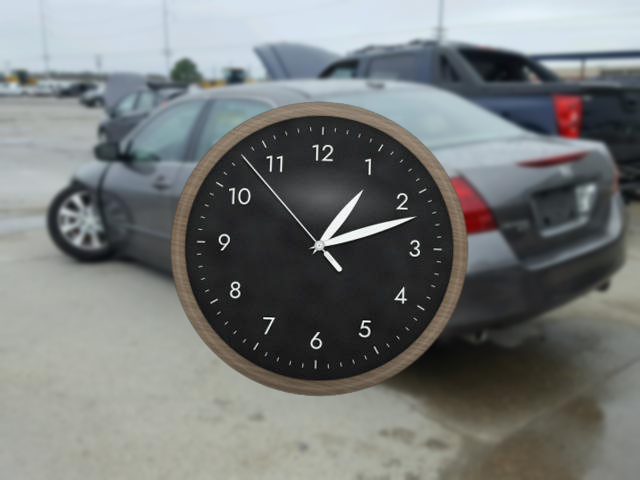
1:11:53
